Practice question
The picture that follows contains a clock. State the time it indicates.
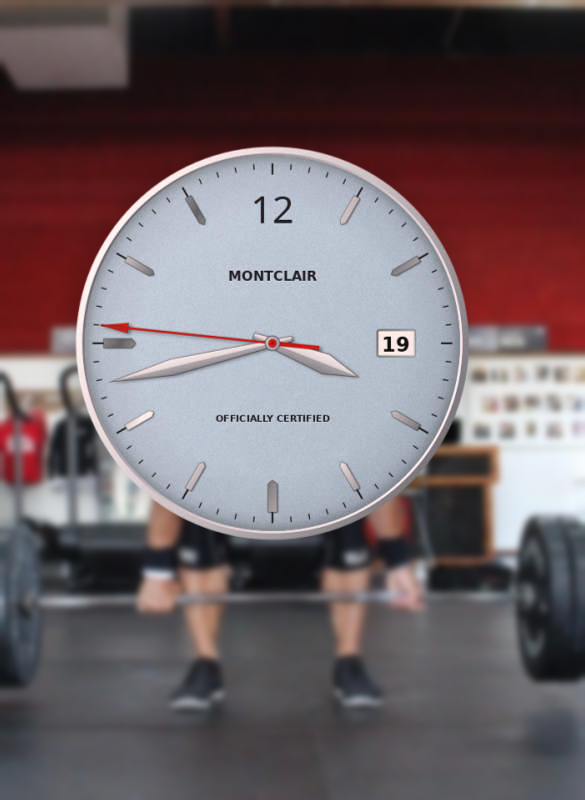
3:42:46
